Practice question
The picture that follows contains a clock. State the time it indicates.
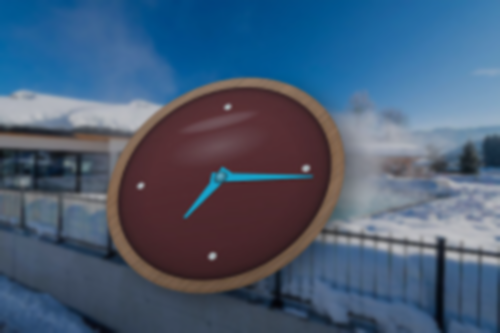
7:16
